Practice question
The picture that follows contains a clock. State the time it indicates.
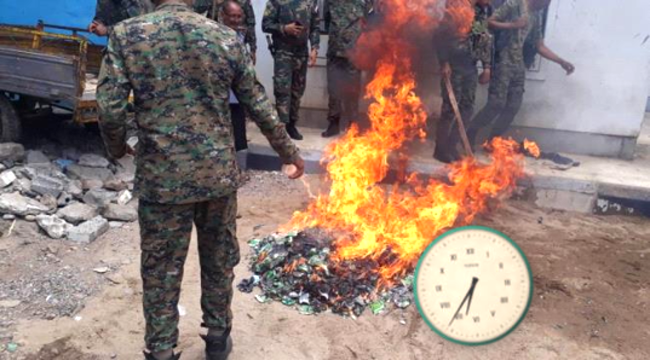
6:36
